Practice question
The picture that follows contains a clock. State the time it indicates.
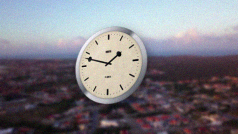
1:48
